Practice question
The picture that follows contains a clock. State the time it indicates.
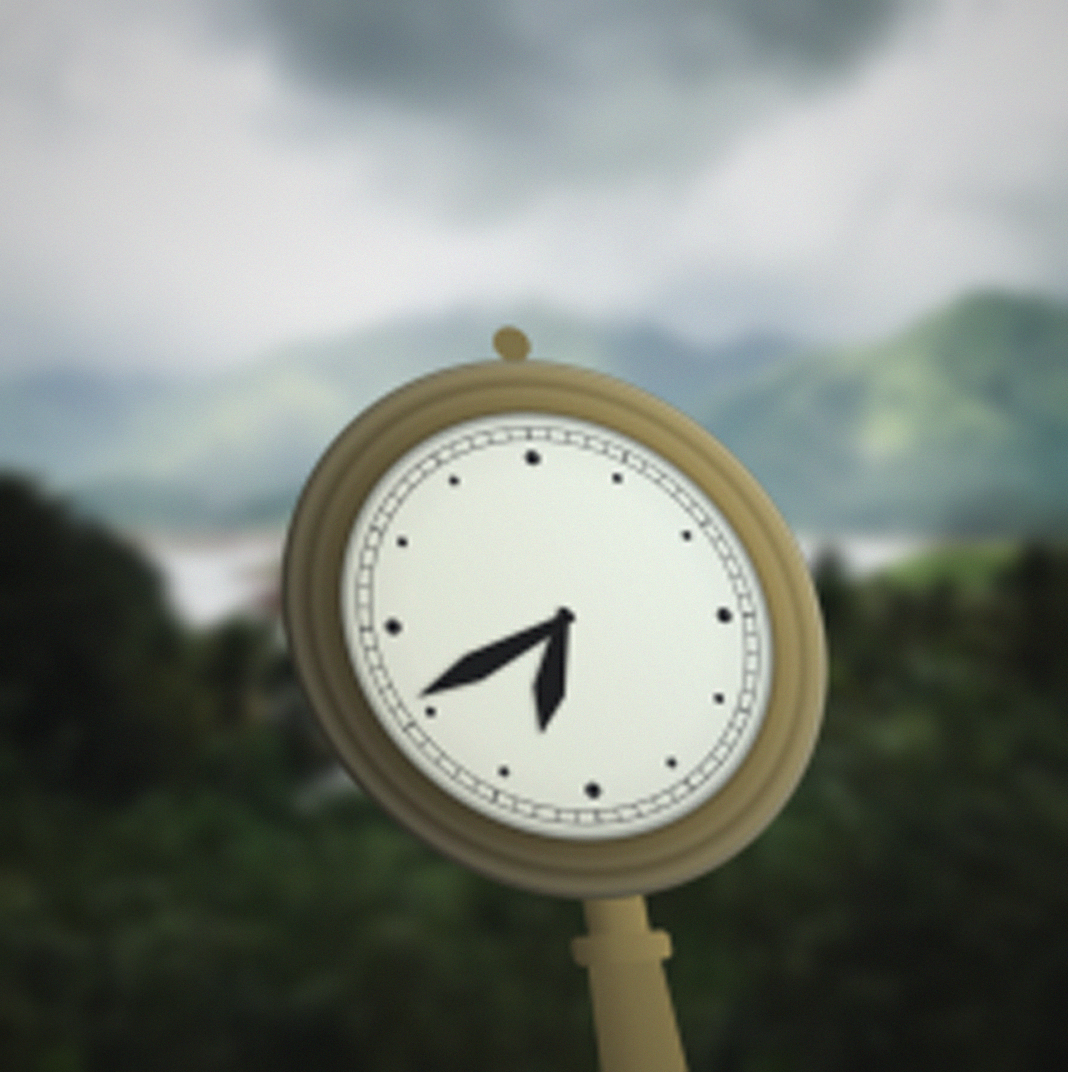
6:41
